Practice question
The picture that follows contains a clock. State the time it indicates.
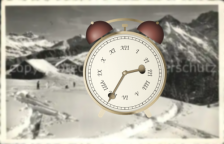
2:35
